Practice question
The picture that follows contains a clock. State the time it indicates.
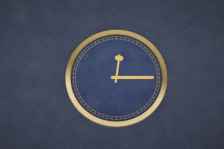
12:15
